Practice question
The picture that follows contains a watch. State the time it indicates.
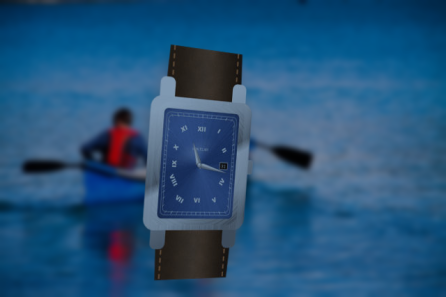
11:17
